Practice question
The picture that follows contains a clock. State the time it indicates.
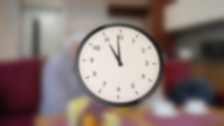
10:59
